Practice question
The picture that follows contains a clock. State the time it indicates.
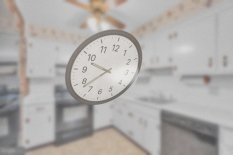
9:38
